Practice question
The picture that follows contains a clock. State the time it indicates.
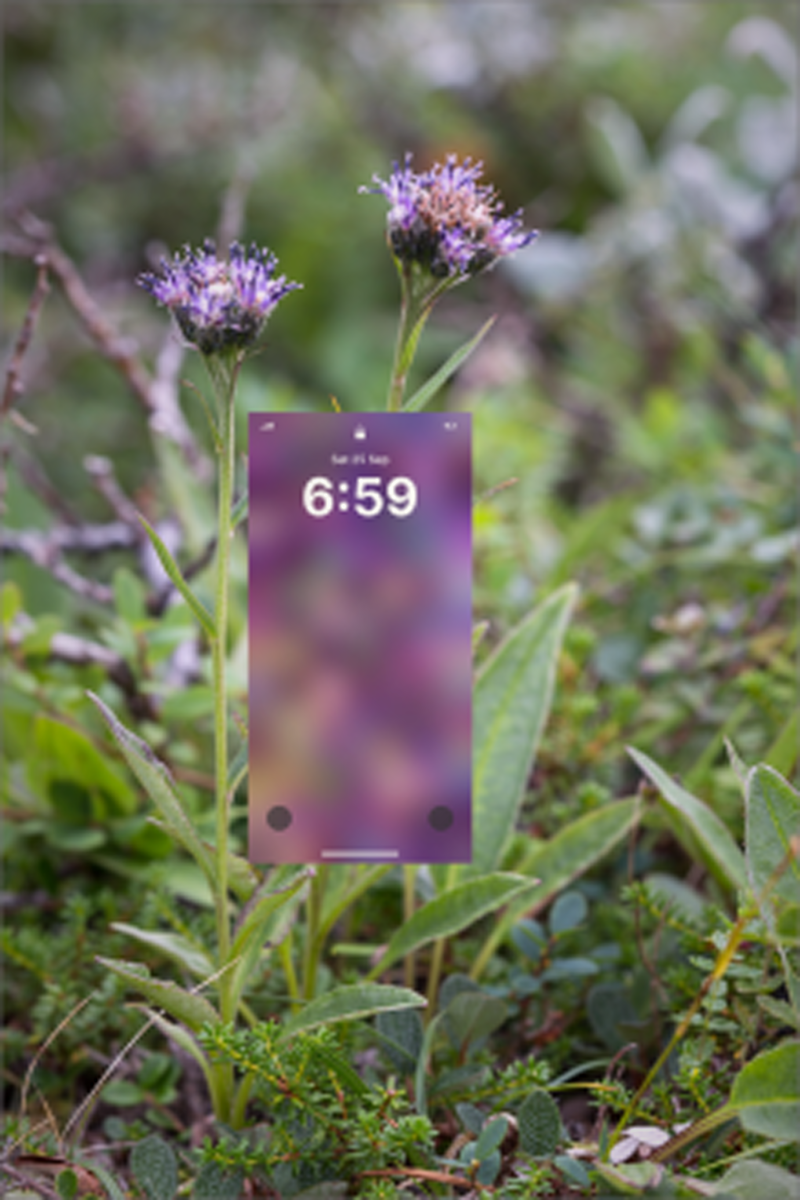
6:59
